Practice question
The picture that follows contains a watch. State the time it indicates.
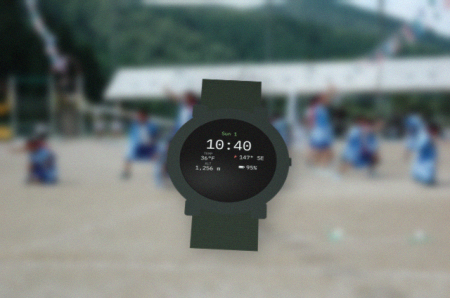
10:40
